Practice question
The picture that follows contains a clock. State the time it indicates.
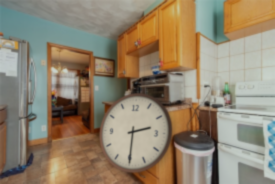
2:30
